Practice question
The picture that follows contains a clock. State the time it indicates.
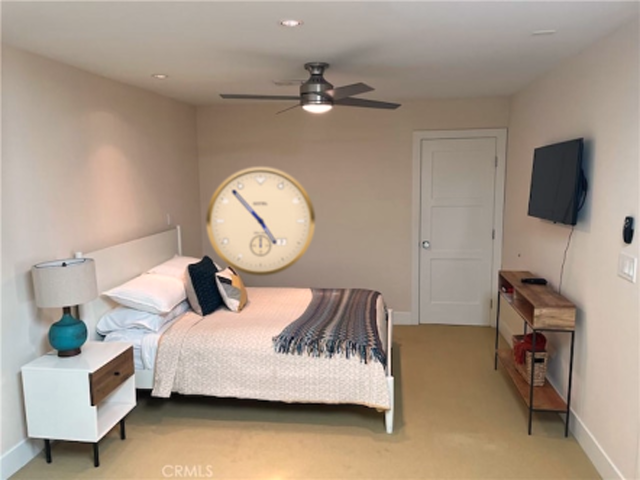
4:53
